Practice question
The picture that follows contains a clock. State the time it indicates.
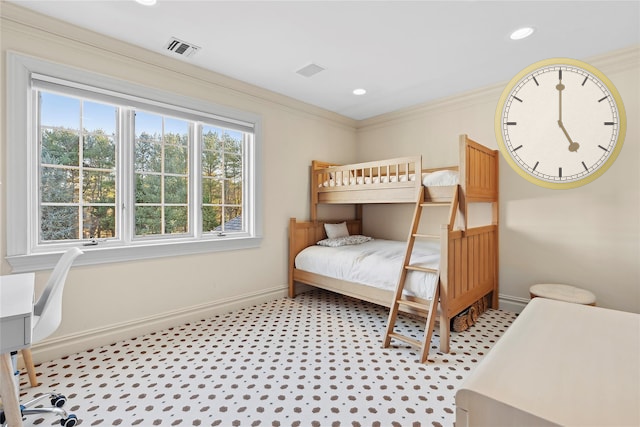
5:00
